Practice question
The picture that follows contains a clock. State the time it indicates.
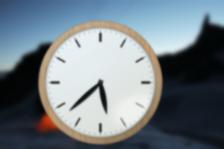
5:38
